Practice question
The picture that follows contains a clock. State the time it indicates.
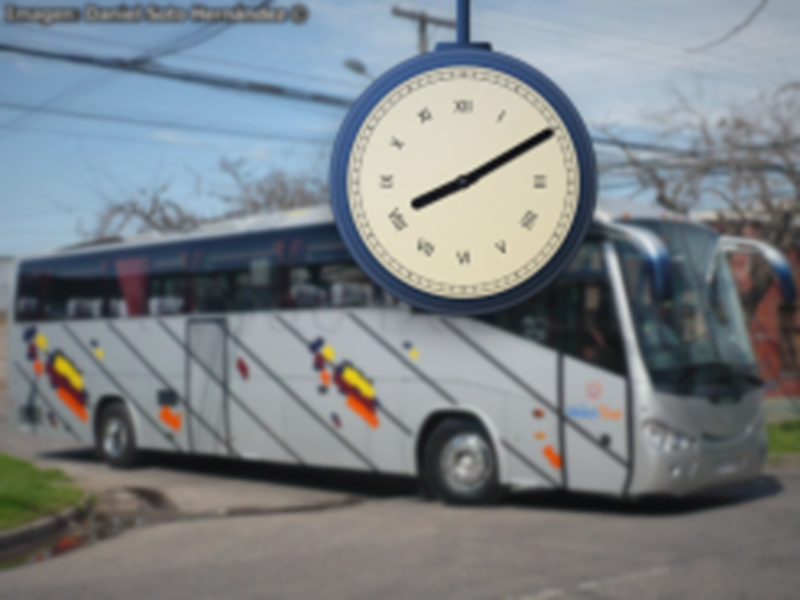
8:10
